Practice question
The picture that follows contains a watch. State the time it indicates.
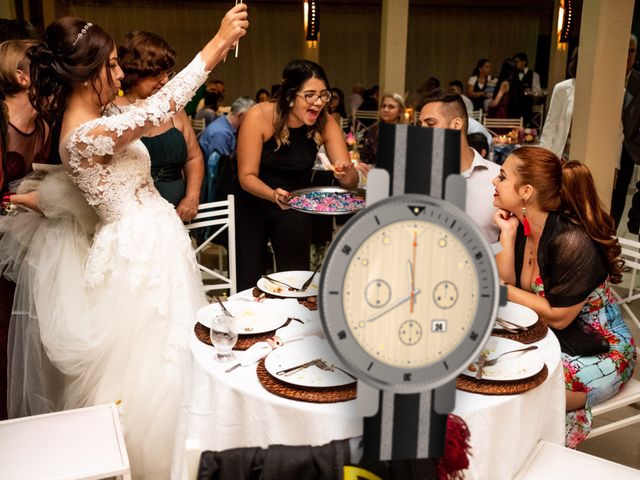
11:40
